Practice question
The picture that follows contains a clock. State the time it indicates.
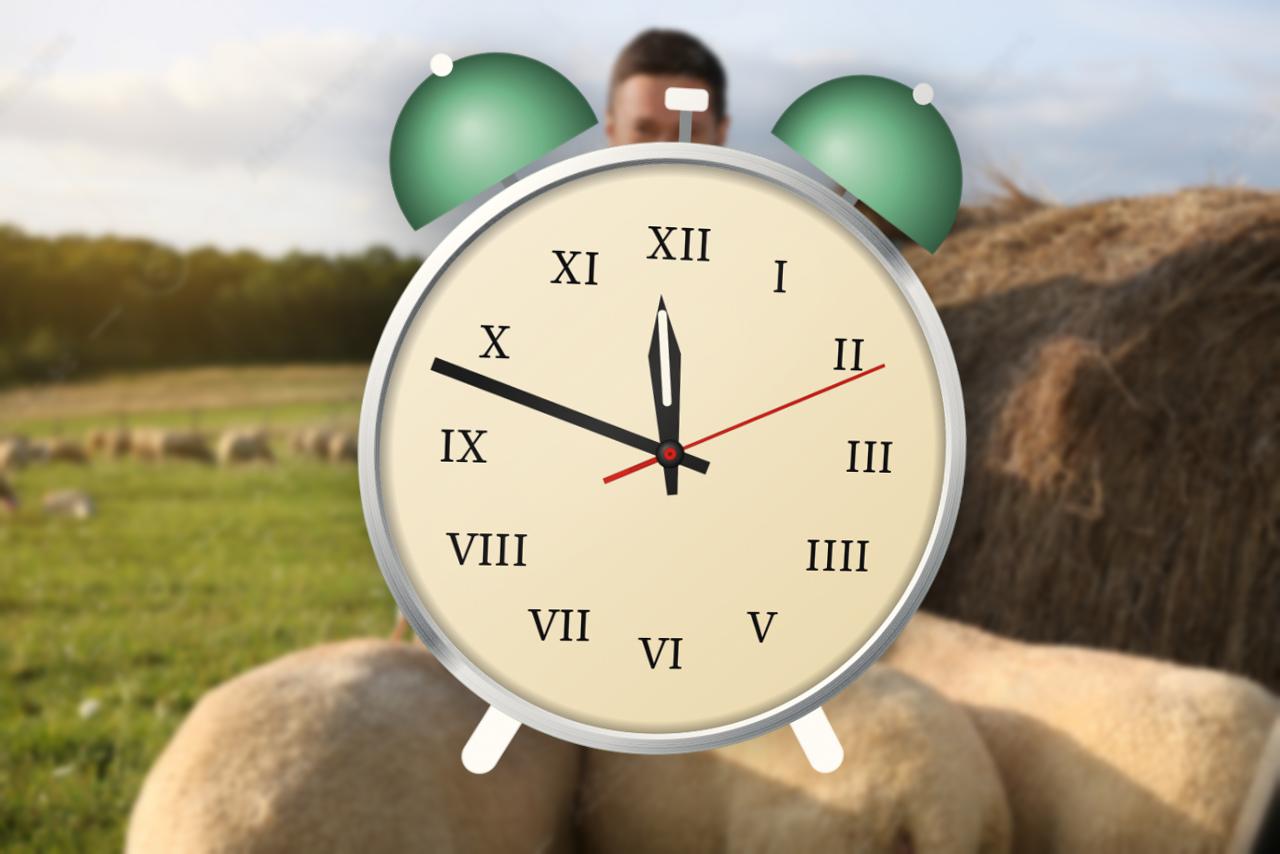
11:48:11
